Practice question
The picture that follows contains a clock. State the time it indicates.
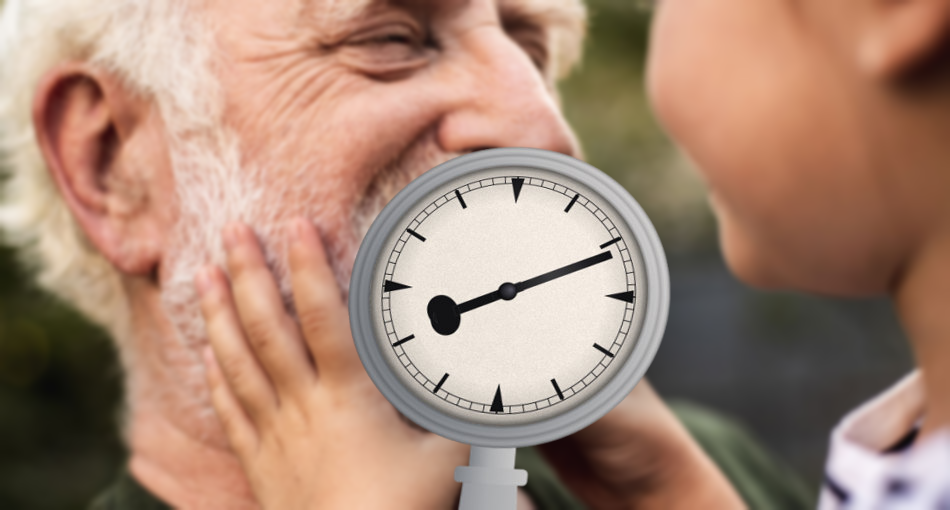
8:11
